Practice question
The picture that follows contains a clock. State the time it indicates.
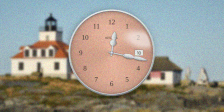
12:17
